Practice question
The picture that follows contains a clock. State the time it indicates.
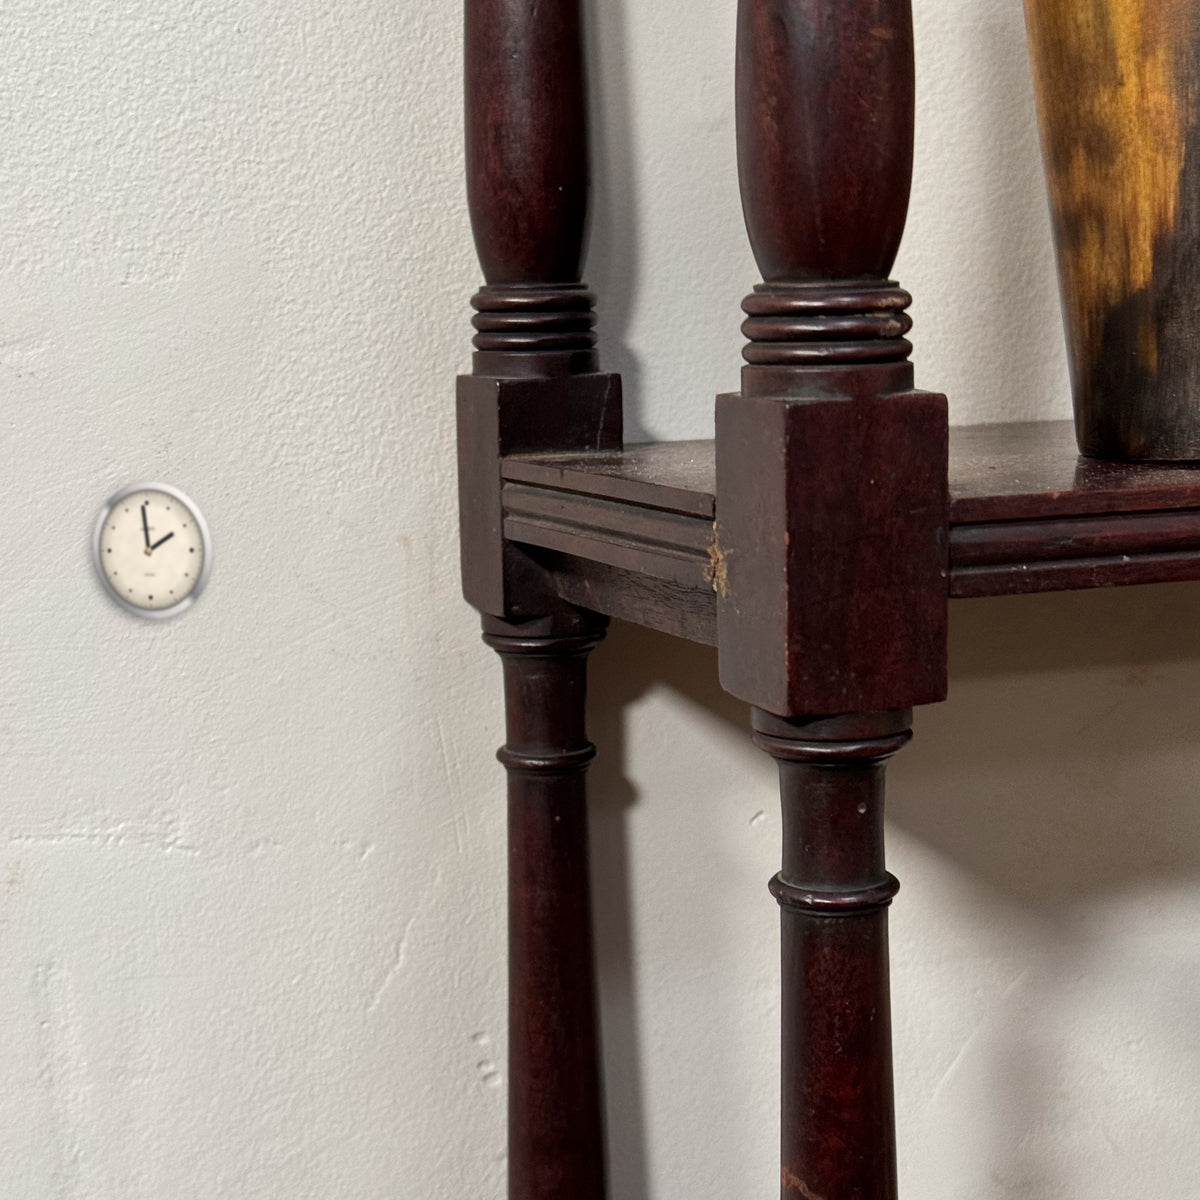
1:59
